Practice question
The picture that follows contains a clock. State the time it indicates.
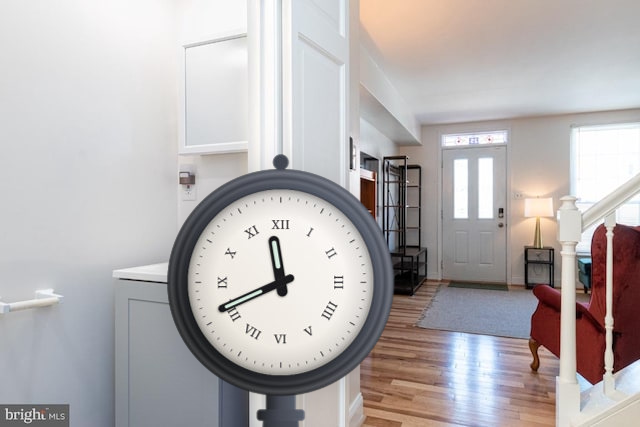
11:41
